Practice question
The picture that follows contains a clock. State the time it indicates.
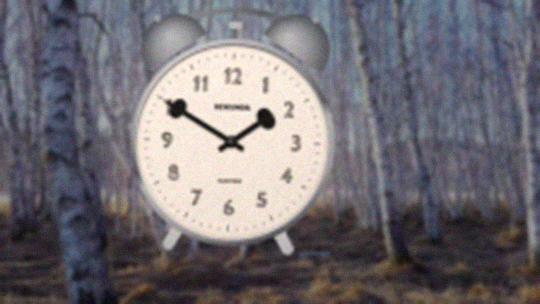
1:50
